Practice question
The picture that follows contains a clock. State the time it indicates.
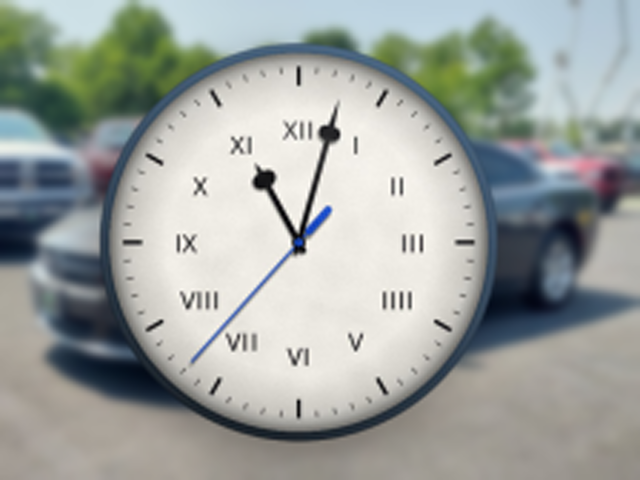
11:02:37
